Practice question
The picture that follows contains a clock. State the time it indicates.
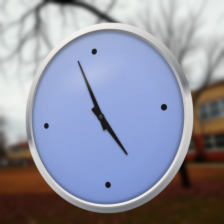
4:57
